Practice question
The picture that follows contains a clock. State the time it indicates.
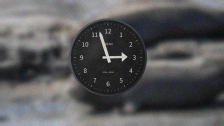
2:57
